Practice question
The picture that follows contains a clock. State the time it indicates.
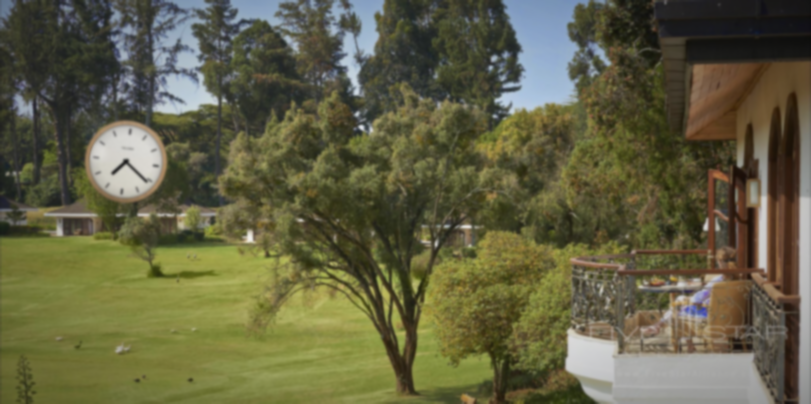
7:21
